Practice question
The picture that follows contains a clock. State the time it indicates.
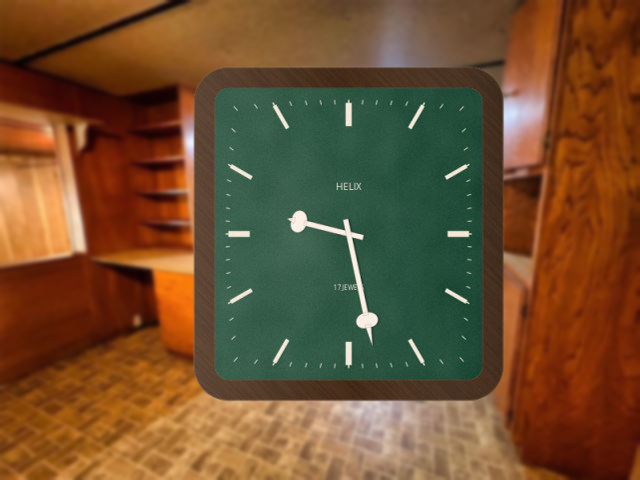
9:28
